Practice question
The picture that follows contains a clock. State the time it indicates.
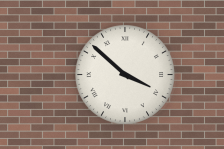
3:52
